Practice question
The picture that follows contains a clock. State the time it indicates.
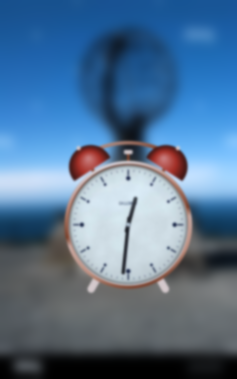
12:31
